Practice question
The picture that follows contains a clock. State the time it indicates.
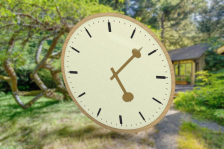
5:08
